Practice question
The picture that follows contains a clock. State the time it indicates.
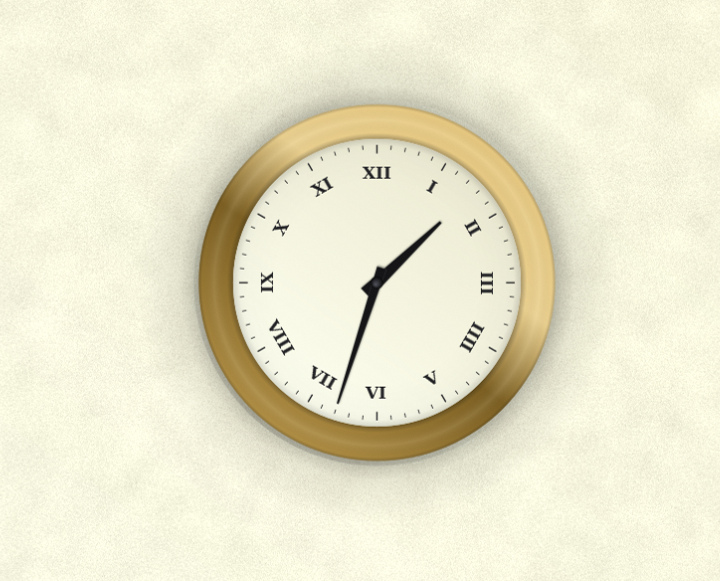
1:33
